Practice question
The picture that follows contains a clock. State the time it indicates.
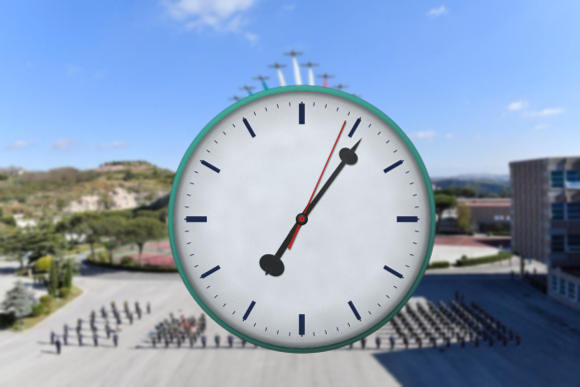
7:06:04
